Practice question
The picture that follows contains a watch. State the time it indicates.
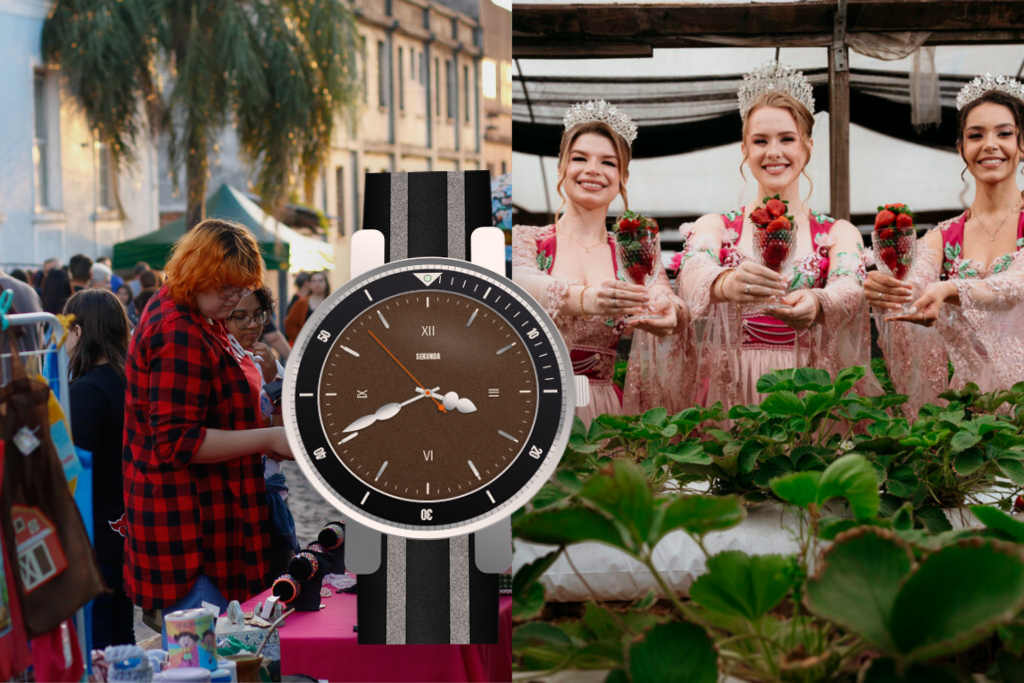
3:40:53
